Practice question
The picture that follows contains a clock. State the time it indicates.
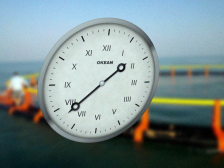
1:38
